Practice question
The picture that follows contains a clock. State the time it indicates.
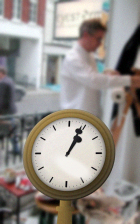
1:04
